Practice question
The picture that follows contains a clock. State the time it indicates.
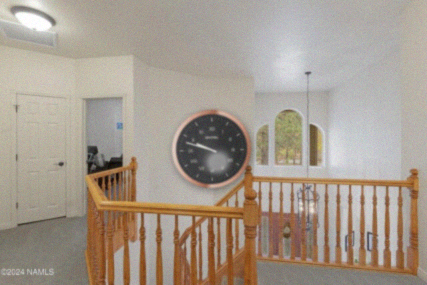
9:48
